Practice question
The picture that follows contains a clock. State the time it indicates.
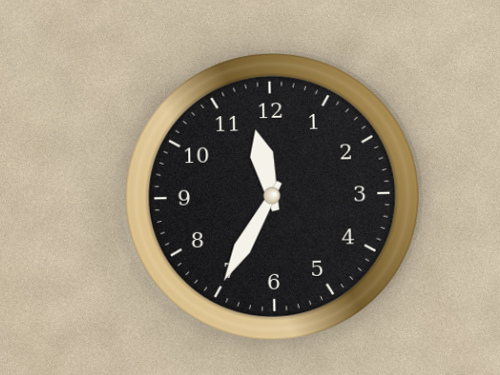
11:35
